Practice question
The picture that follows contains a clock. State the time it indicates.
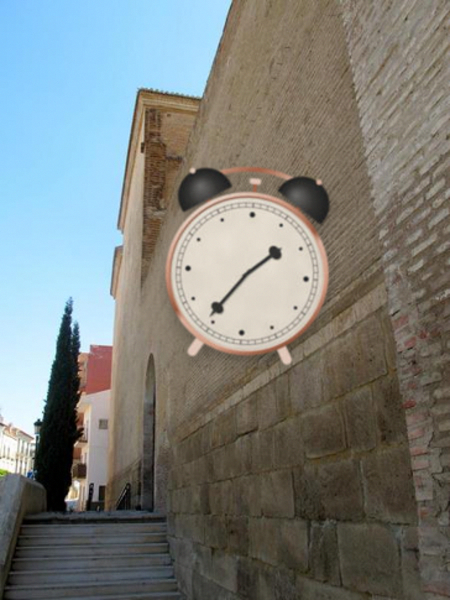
1:36
